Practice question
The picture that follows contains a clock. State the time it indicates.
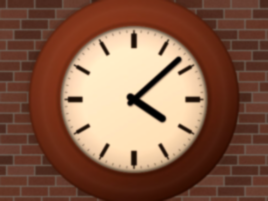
4:08
